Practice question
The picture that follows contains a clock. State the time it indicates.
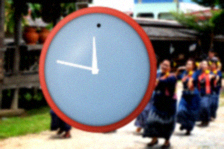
11:46
